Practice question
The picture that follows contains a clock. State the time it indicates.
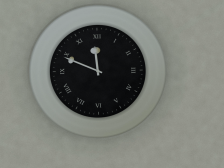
11:49
